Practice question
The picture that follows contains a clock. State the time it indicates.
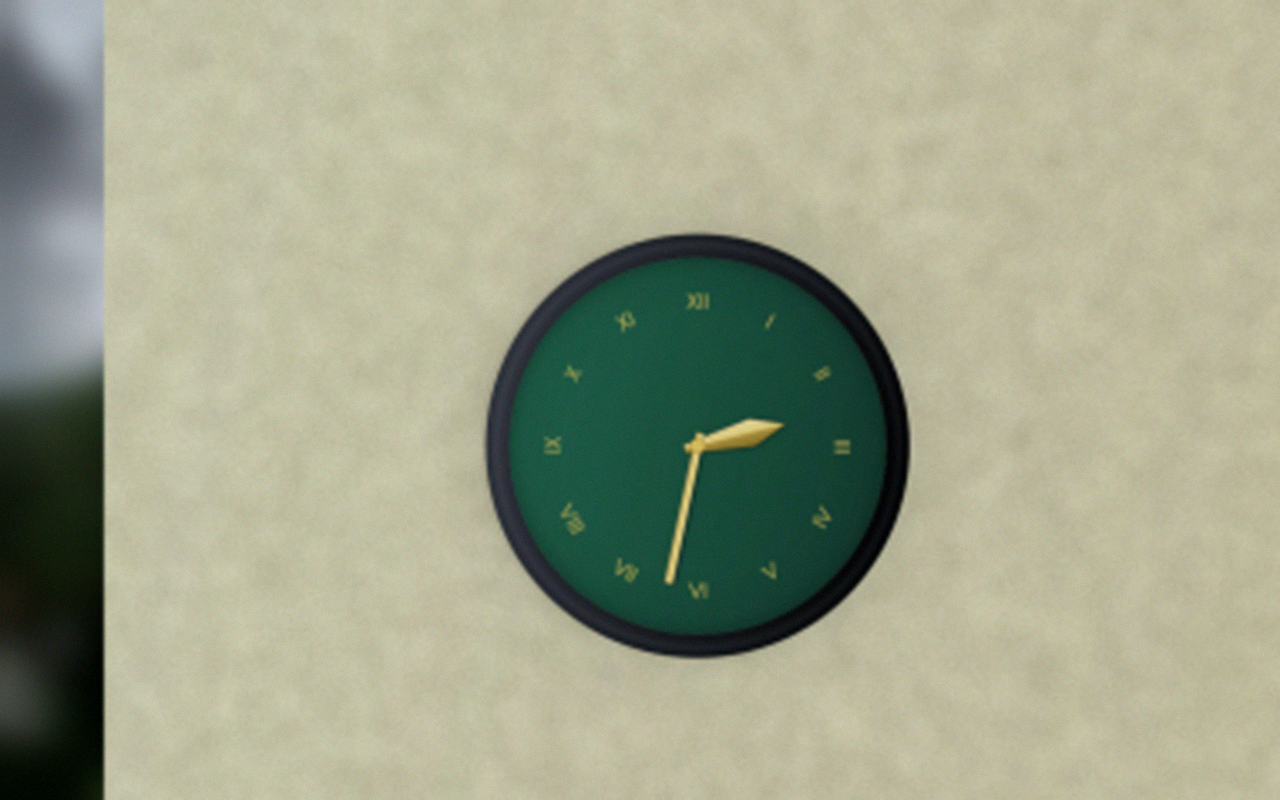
2:32
